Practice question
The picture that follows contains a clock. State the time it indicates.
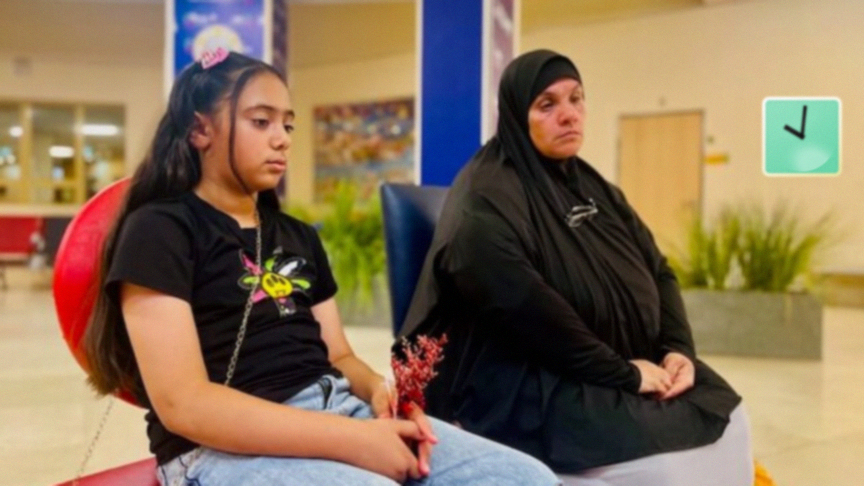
10:01
